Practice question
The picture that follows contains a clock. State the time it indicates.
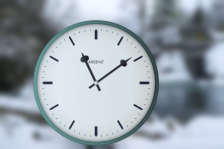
11:09
